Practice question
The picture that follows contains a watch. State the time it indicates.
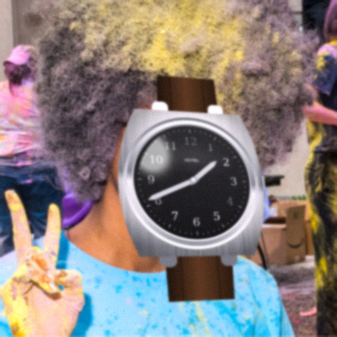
1:41
